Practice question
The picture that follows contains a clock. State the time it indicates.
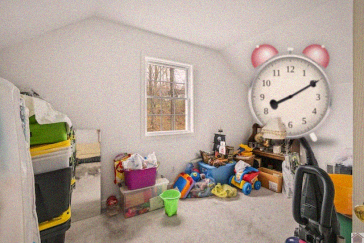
8:10
